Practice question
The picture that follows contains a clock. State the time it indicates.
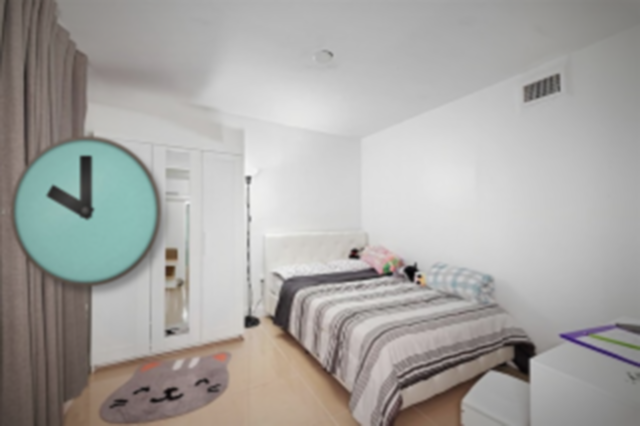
10:00
